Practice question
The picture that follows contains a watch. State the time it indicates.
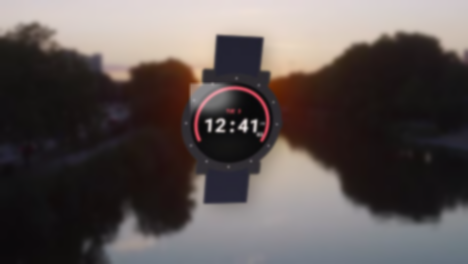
12:41
